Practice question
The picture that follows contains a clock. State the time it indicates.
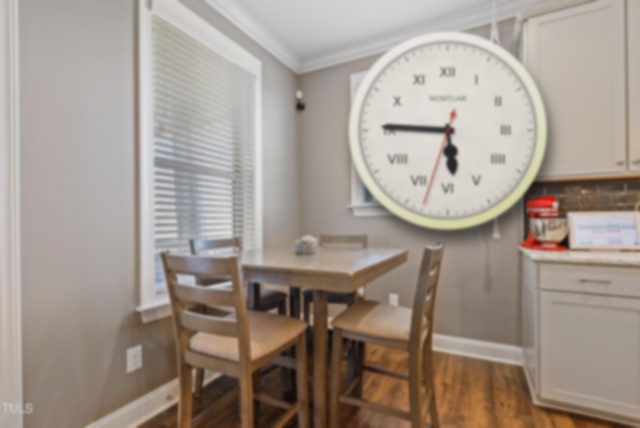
5:45:33
